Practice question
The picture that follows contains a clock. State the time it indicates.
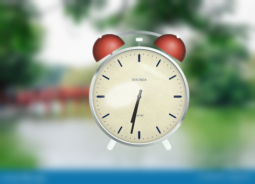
6:32
